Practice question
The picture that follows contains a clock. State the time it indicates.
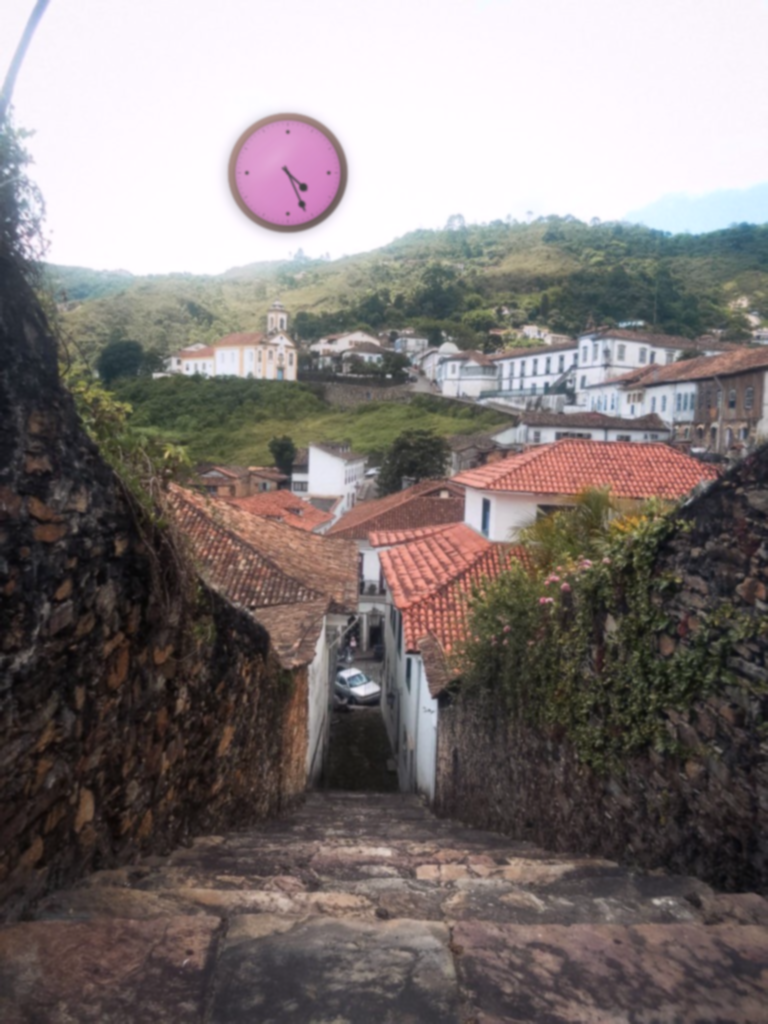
4:26
